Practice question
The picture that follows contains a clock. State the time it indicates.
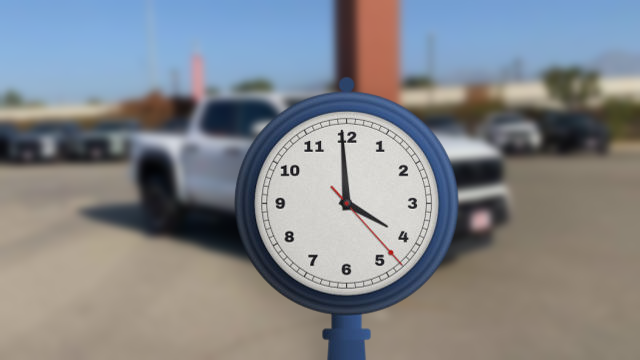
3:59:23
